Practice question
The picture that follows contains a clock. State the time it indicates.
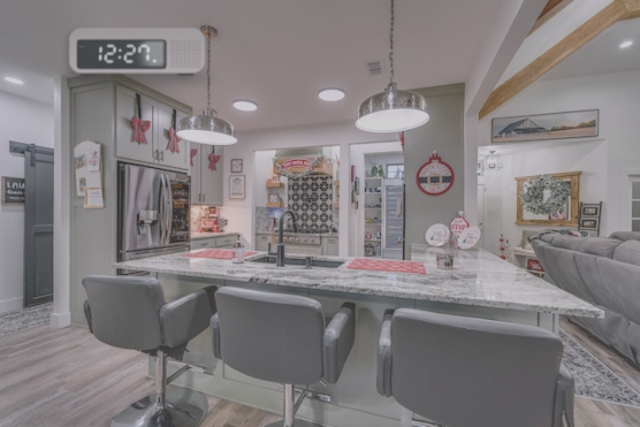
12:27
